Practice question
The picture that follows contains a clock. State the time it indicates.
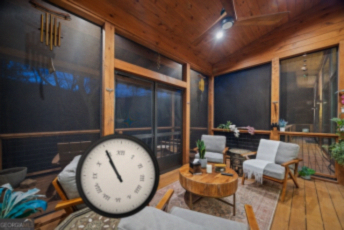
10:55
